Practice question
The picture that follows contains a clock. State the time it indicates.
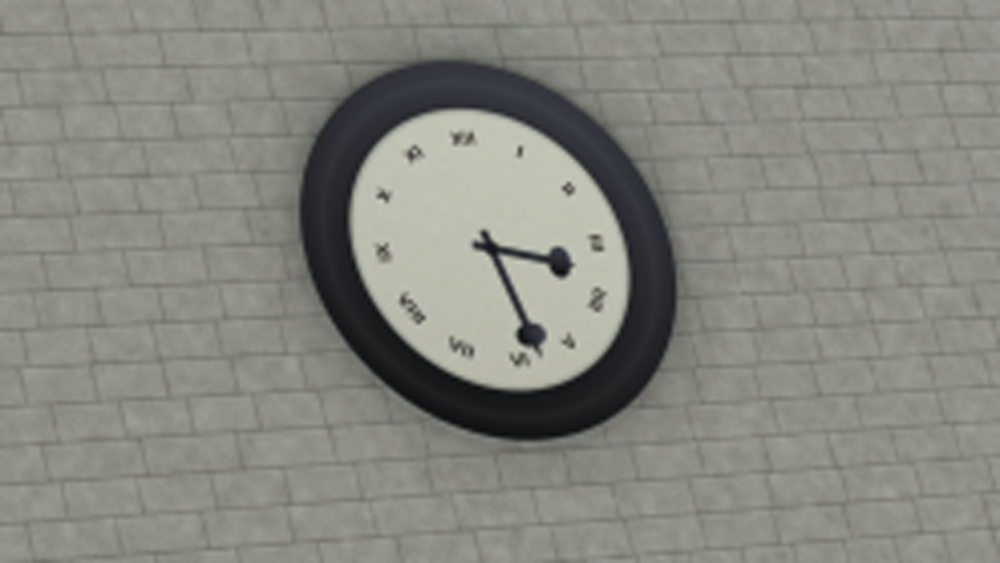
3:28
